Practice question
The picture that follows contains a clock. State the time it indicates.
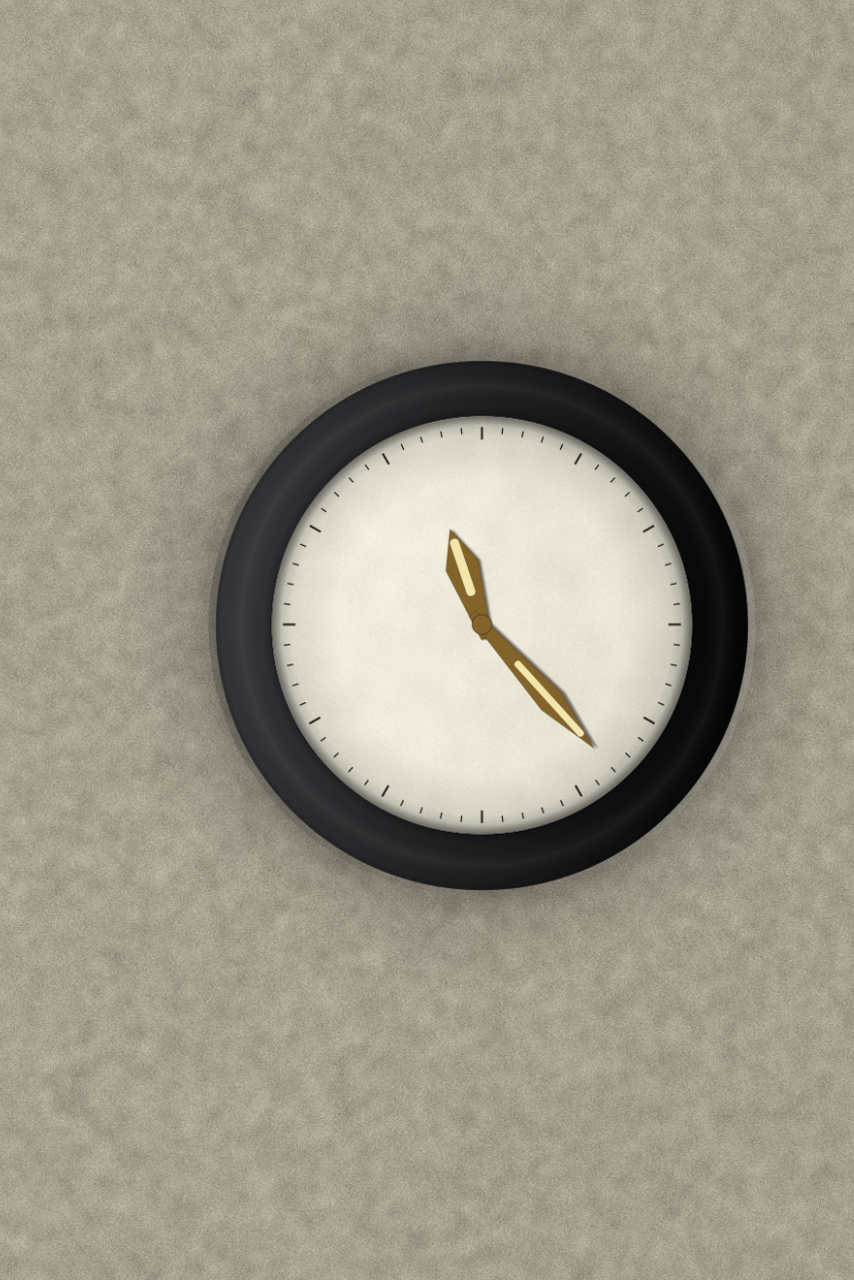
11:23
